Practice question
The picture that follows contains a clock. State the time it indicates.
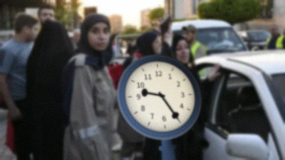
9:25
